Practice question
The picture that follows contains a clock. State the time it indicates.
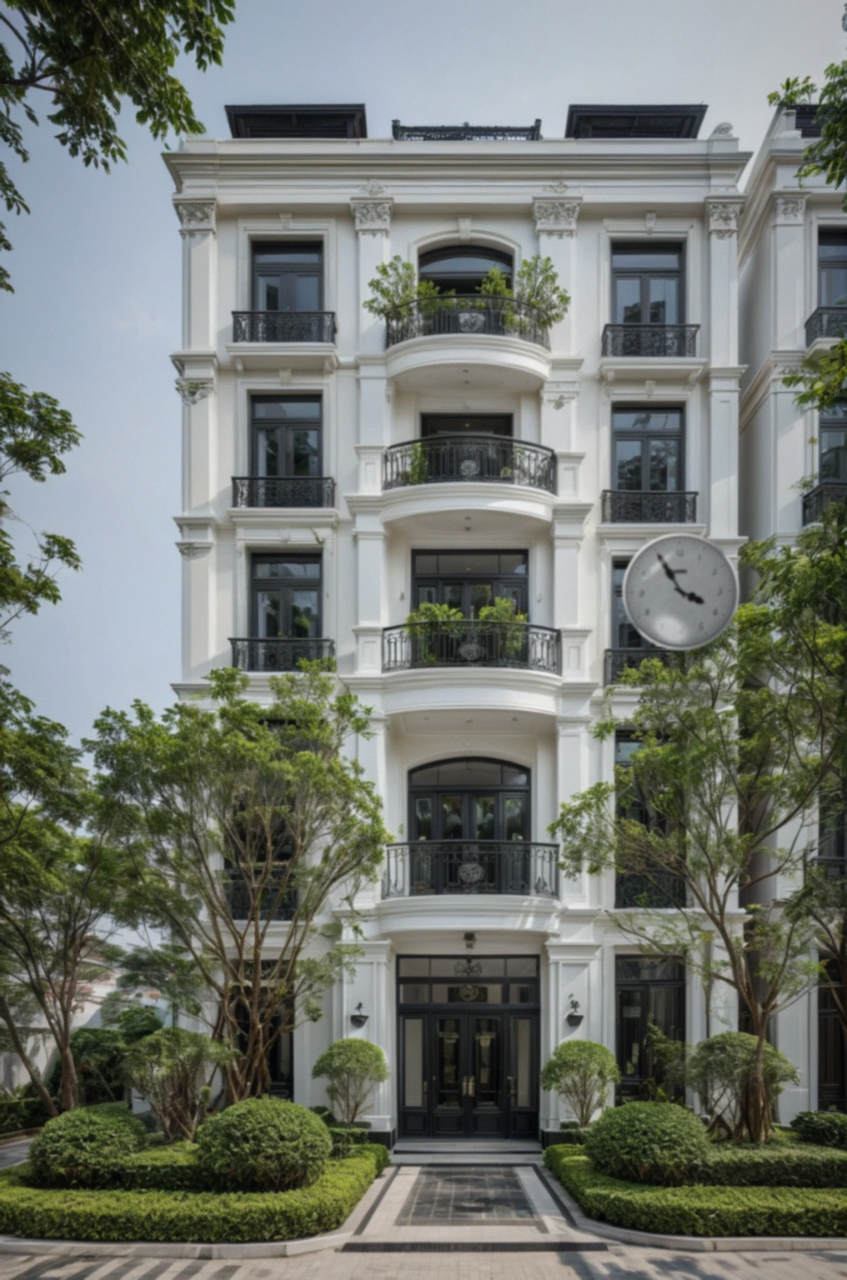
3:55
